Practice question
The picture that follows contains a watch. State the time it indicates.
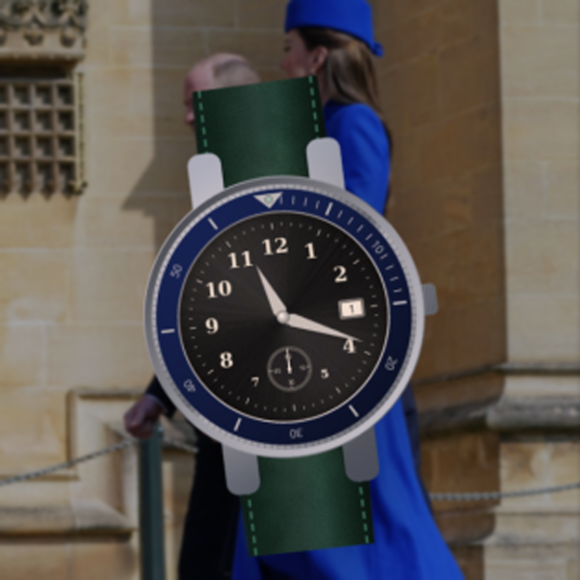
11:19
